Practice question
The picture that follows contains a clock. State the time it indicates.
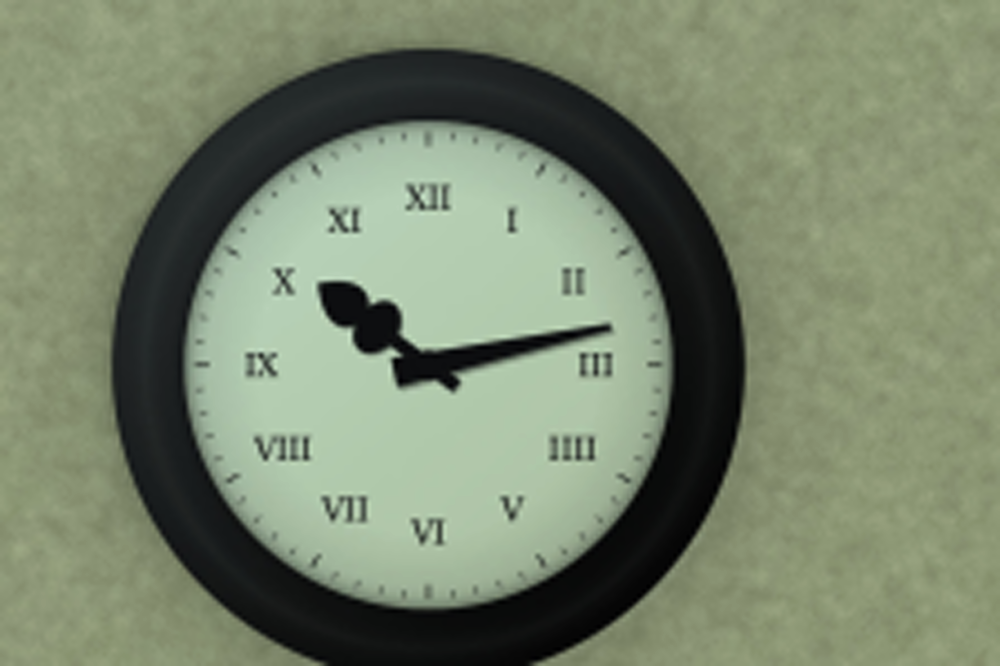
10:13
